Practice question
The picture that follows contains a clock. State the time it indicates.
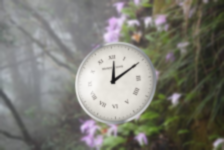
12:10
